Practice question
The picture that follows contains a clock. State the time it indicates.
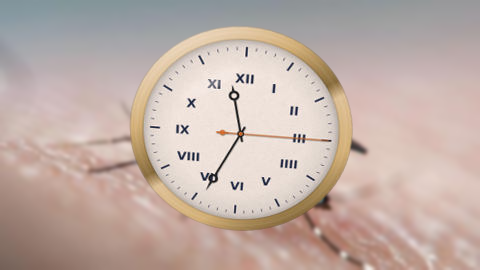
11:34:15
